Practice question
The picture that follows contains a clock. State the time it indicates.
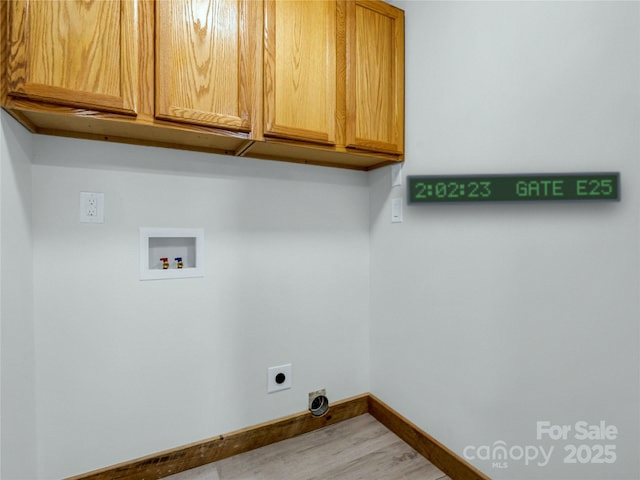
2:02:23
